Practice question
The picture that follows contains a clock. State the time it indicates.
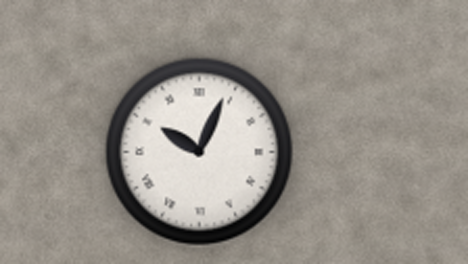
10:04
